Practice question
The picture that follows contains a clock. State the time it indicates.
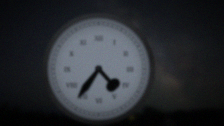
4:36
